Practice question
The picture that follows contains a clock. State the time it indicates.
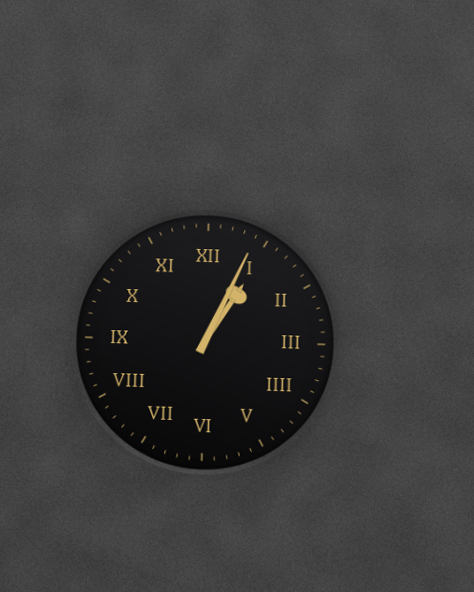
1:04
